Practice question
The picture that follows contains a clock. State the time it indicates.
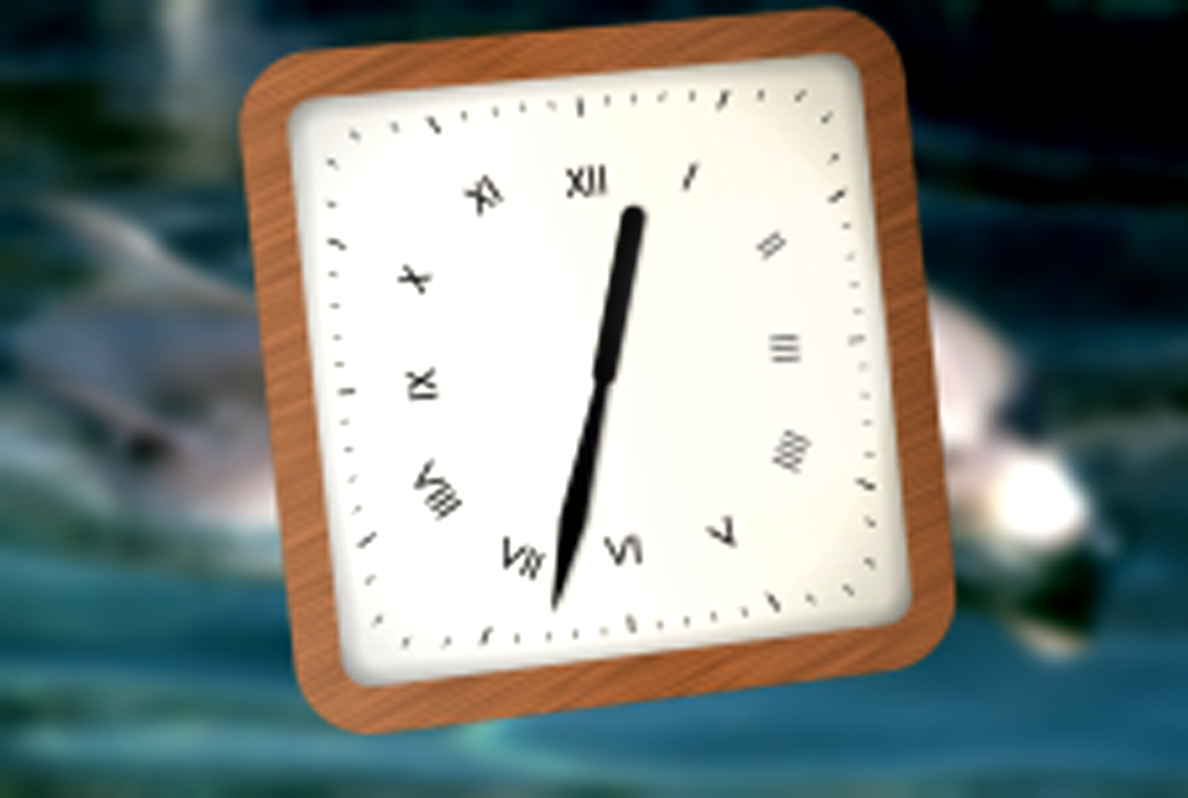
12:33
